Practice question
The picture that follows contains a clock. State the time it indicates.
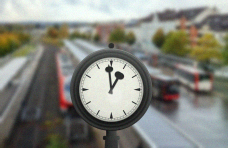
12:59
